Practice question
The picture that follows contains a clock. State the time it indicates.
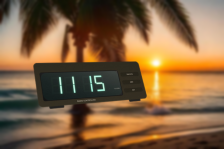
11:15
